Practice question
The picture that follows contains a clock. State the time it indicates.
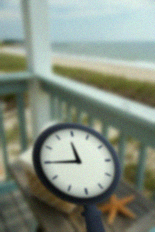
11:45
